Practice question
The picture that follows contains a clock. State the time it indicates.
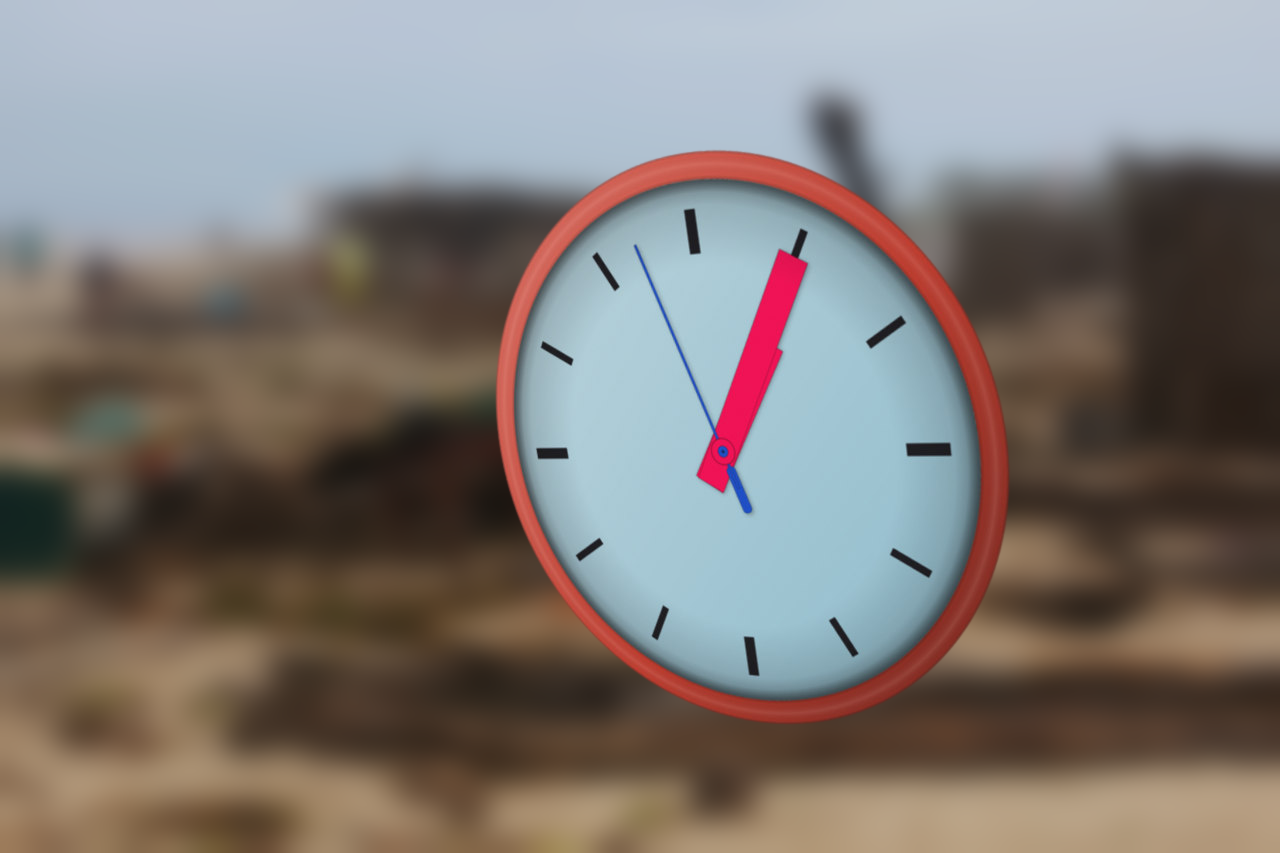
1:04:57
